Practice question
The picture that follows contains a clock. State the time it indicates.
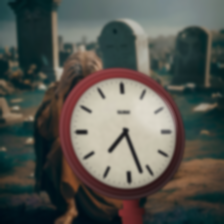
7:27
